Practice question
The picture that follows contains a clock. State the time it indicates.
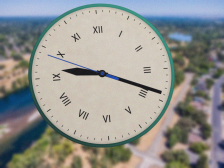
9:18:49
